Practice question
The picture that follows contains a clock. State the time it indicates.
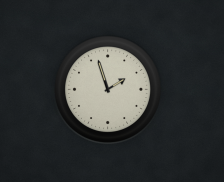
1:57
